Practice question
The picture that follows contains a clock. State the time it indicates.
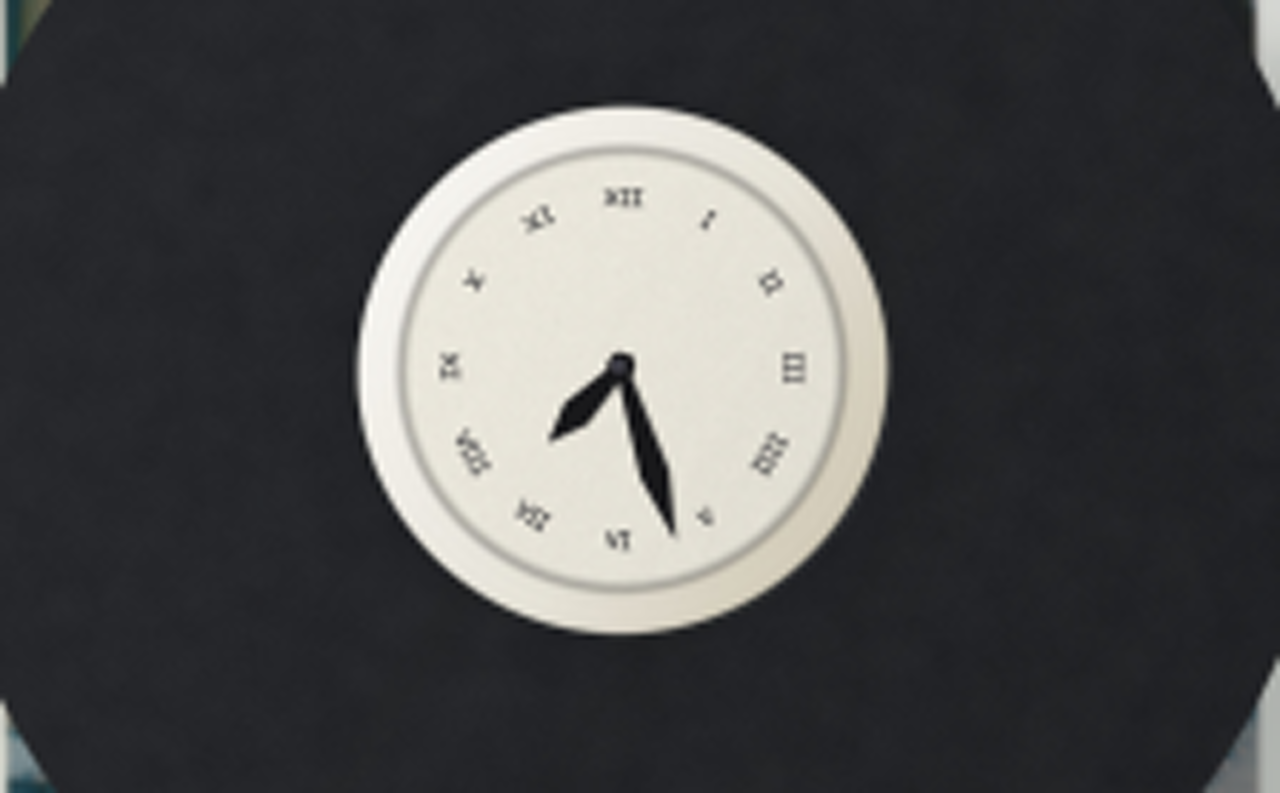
7:27
